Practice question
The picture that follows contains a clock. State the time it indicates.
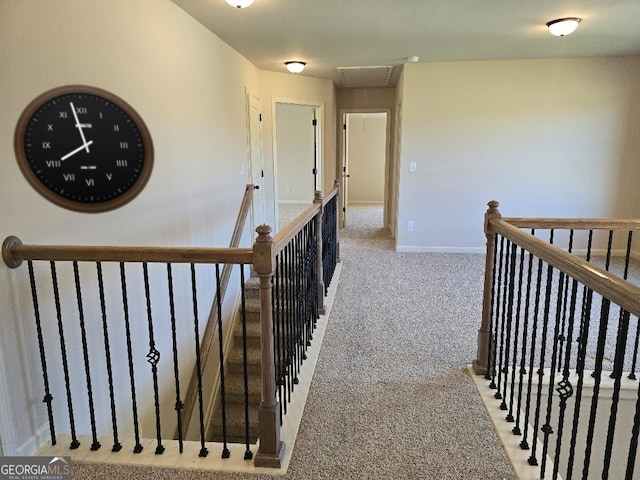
7:58
